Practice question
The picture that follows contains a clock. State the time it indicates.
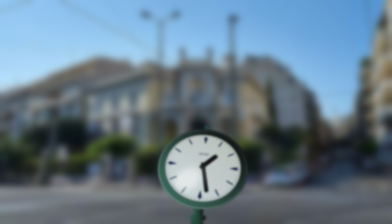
1:28
